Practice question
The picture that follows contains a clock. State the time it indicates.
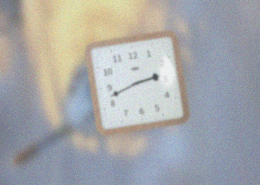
2:42
